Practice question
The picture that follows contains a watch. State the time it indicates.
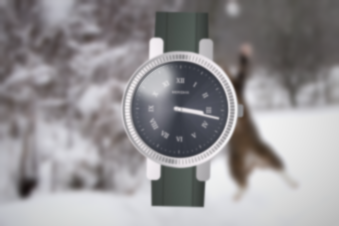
3:17
